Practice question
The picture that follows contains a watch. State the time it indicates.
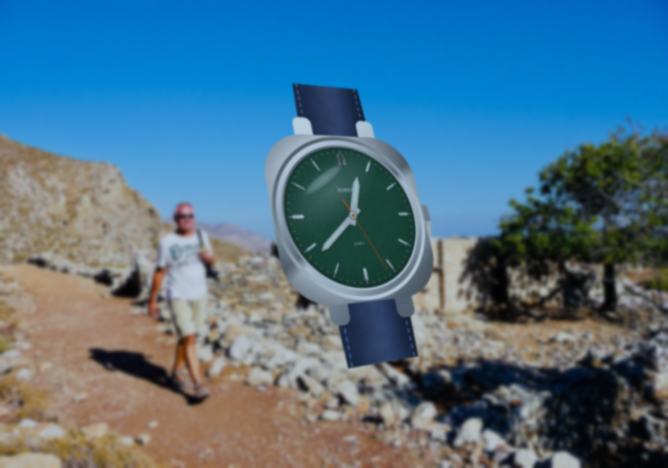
12:38:26
